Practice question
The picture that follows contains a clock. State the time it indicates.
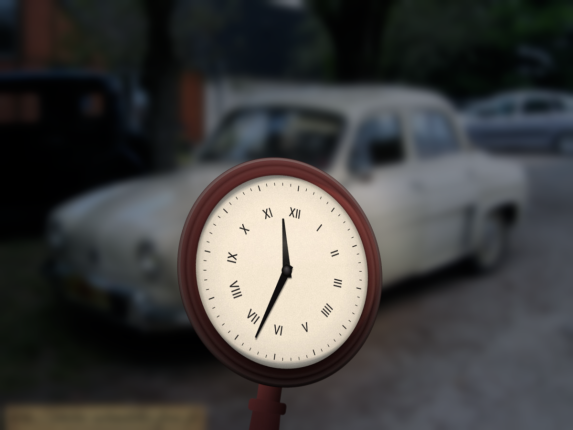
11:33
